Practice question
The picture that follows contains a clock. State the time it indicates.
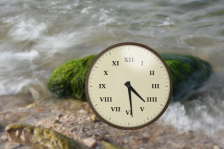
4:29
